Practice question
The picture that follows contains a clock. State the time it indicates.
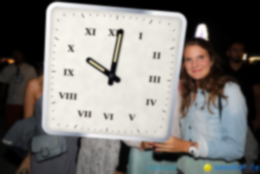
10:01
